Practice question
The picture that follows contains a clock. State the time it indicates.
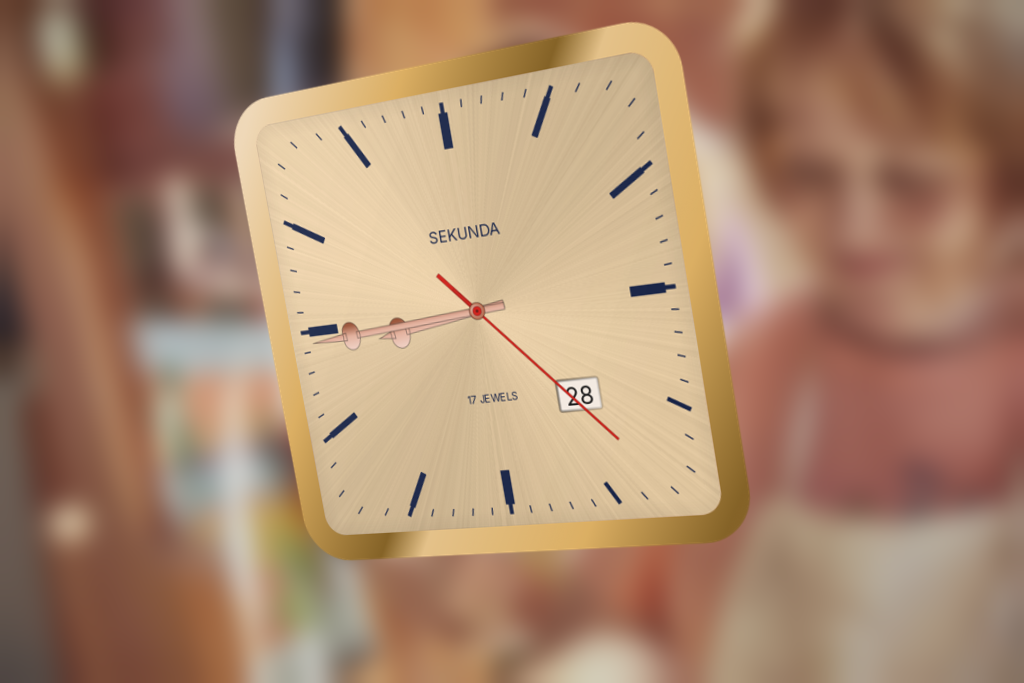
8:44:23
